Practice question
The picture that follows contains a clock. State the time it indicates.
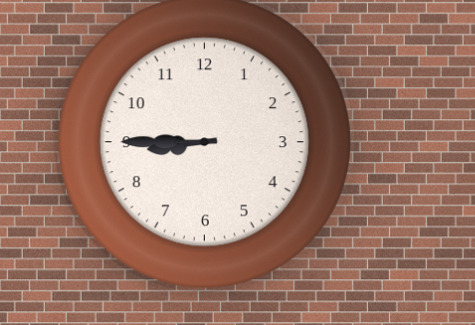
8:45
